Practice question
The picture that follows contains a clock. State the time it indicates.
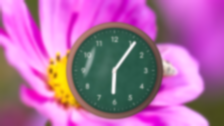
6:06
